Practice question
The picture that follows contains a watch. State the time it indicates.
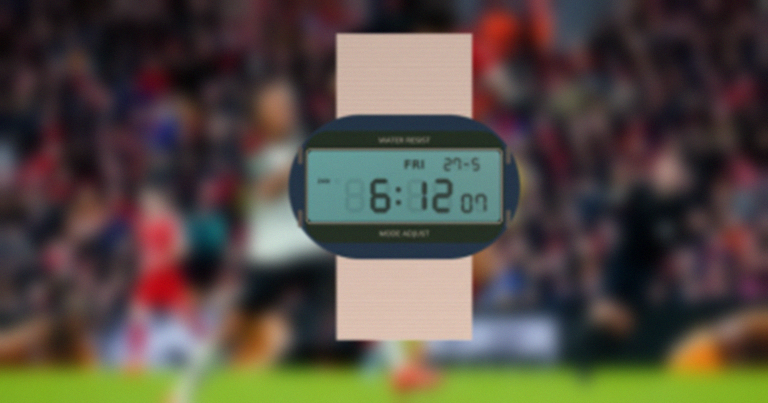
6:12:07
